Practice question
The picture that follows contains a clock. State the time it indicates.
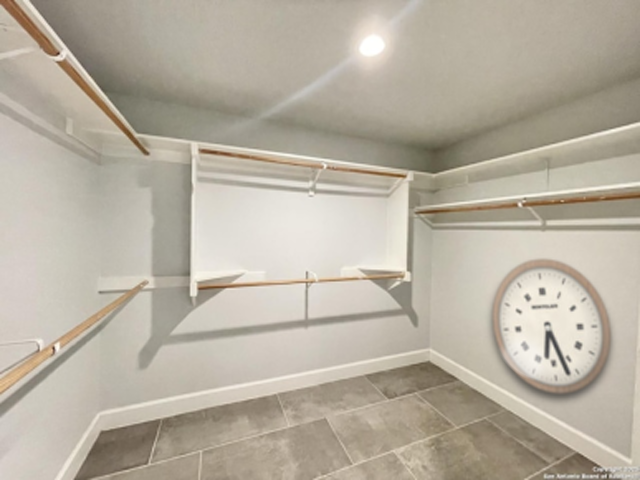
6:27
